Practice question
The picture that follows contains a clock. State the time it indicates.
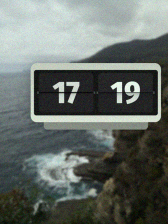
17:19
